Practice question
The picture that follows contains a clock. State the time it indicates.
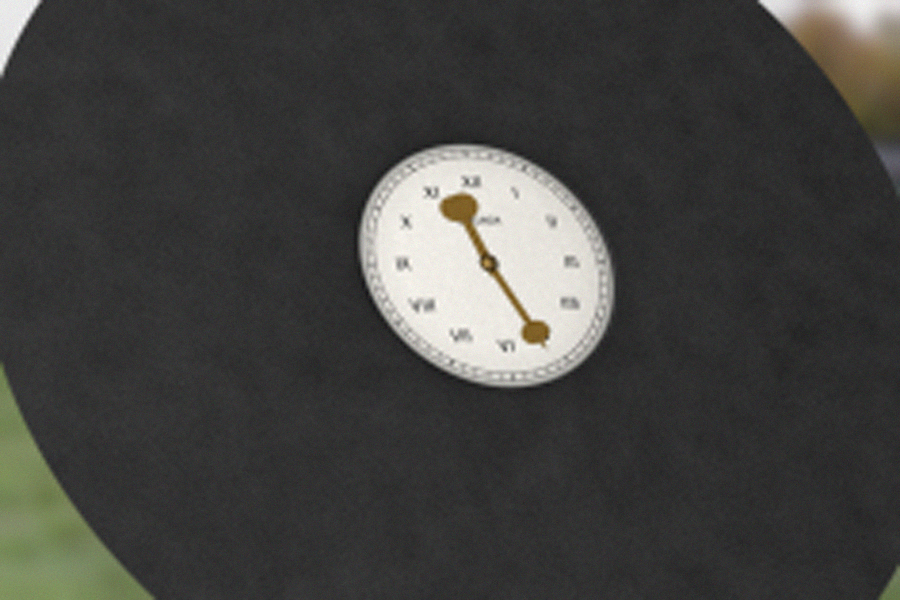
11:26
